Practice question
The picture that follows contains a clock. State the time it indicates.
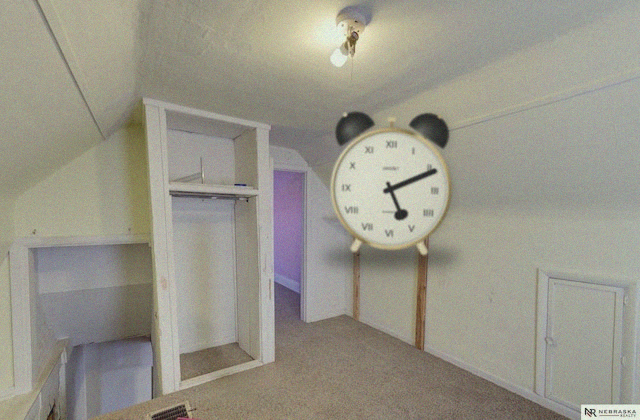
5:11
